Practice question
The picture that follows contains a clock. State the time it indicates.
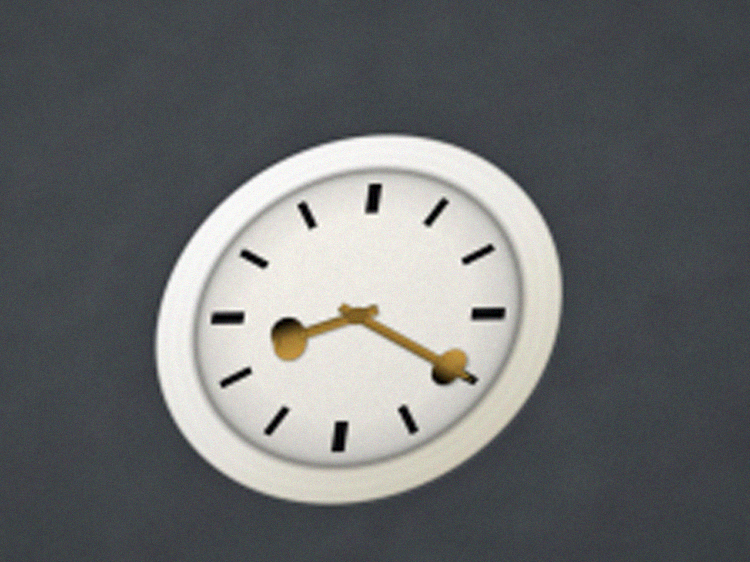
8:20
